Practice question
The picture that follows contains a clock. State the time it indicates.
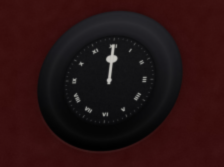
12:00
